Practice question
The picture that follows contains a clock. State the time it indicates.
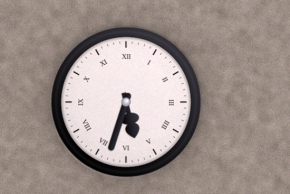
5:33
